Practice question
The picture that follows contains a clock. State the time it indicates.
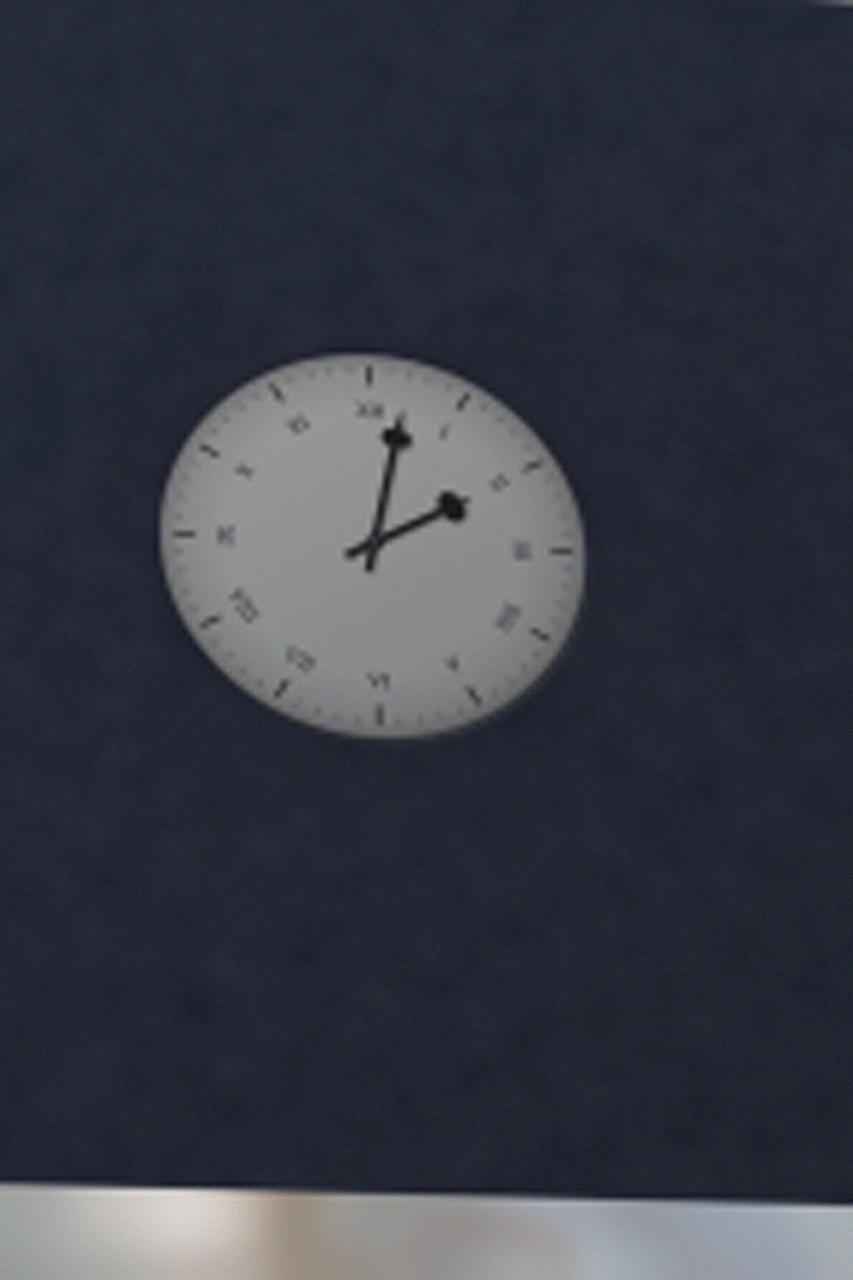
2:02
